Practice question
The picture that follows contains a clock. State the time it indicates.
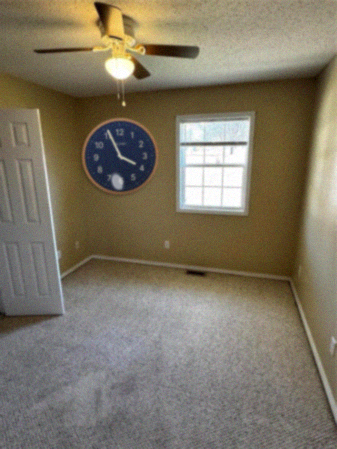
3:56
